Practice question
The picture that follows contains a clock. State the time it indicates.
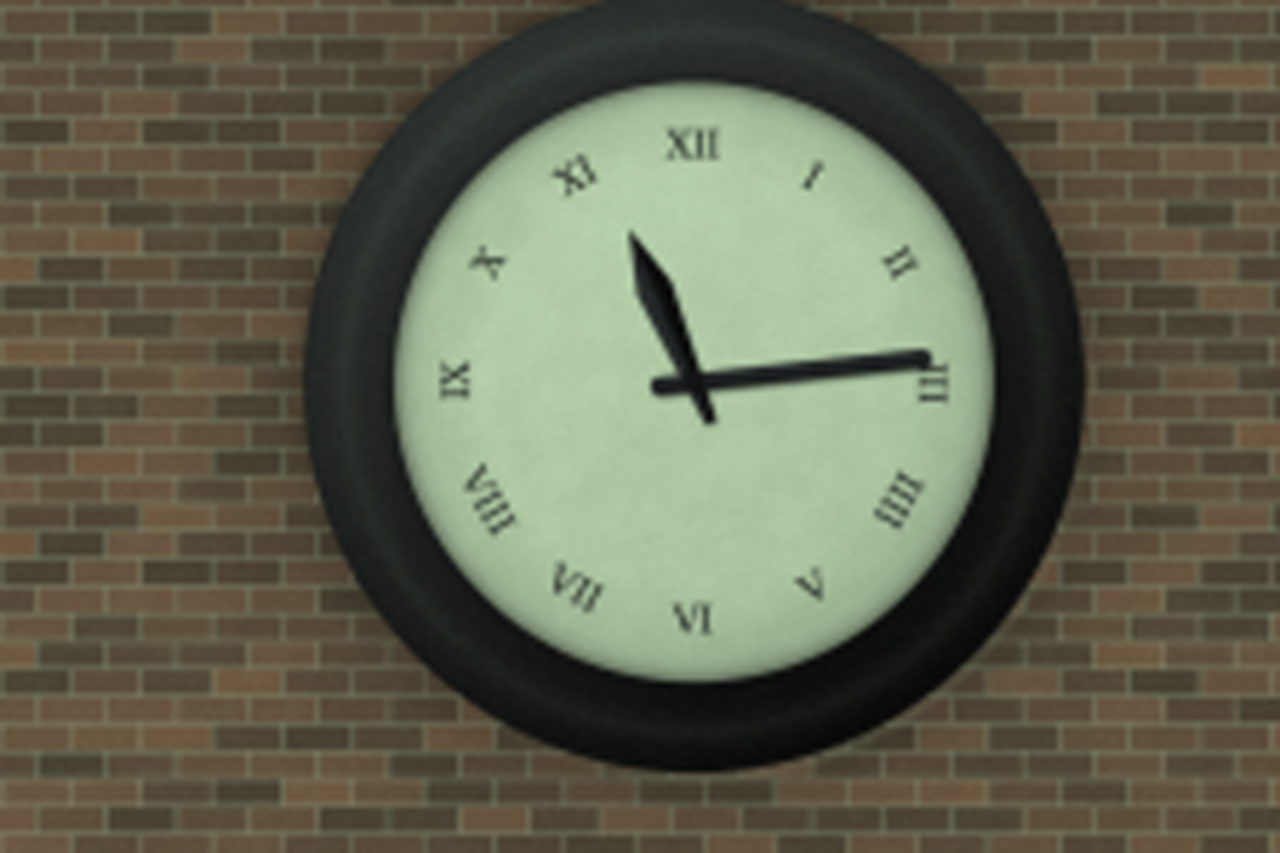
11:14
